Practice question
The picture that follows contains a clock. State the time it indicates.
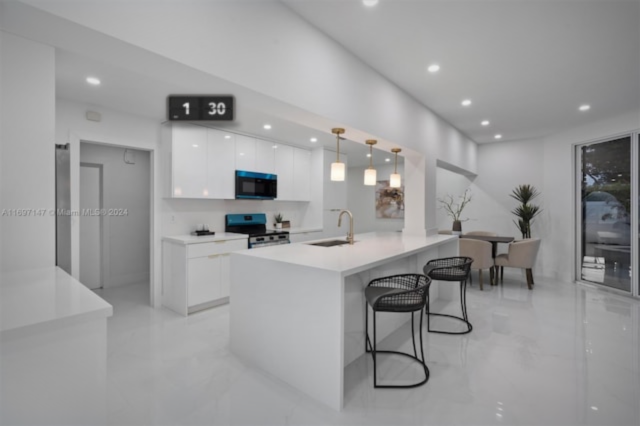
1:30
